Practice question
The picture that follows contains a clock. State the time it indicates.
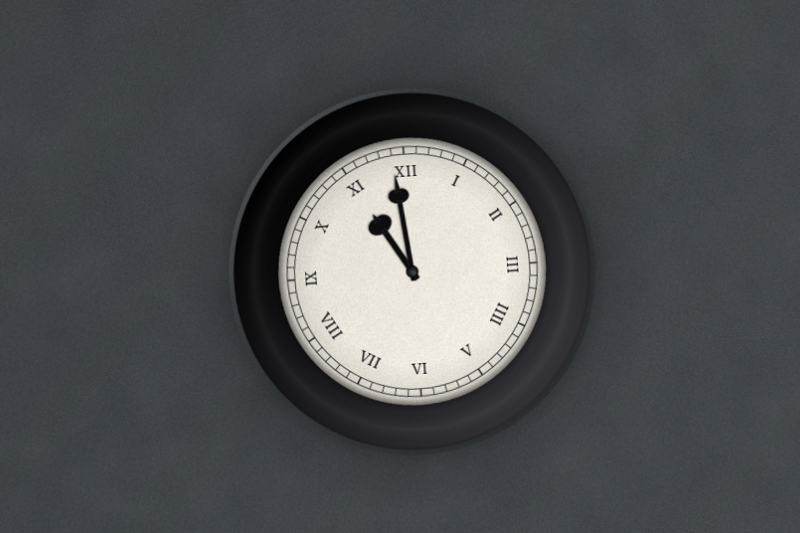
10:59
